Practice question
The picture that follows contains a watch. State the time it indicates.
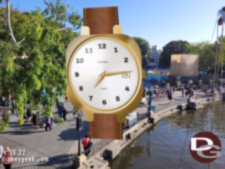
7:14
